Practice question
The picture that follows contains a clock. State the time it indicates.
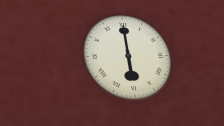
6:00
